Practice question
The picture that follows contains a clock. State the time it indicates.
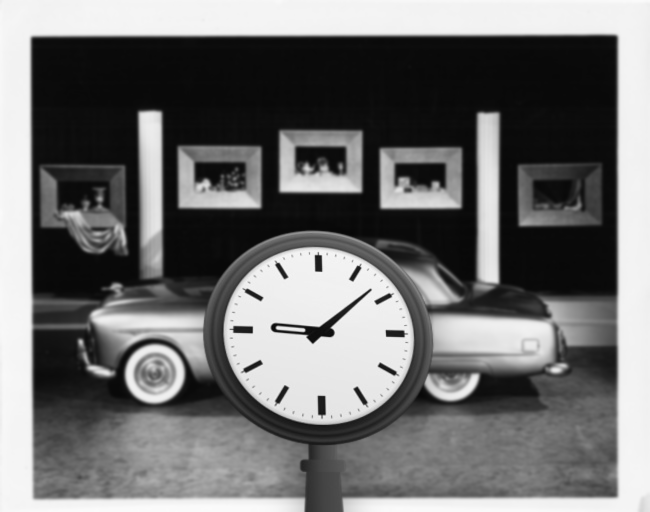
9:08
